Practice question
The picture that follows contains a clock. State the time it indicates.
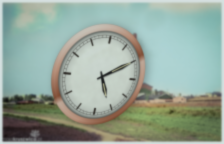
5:10
